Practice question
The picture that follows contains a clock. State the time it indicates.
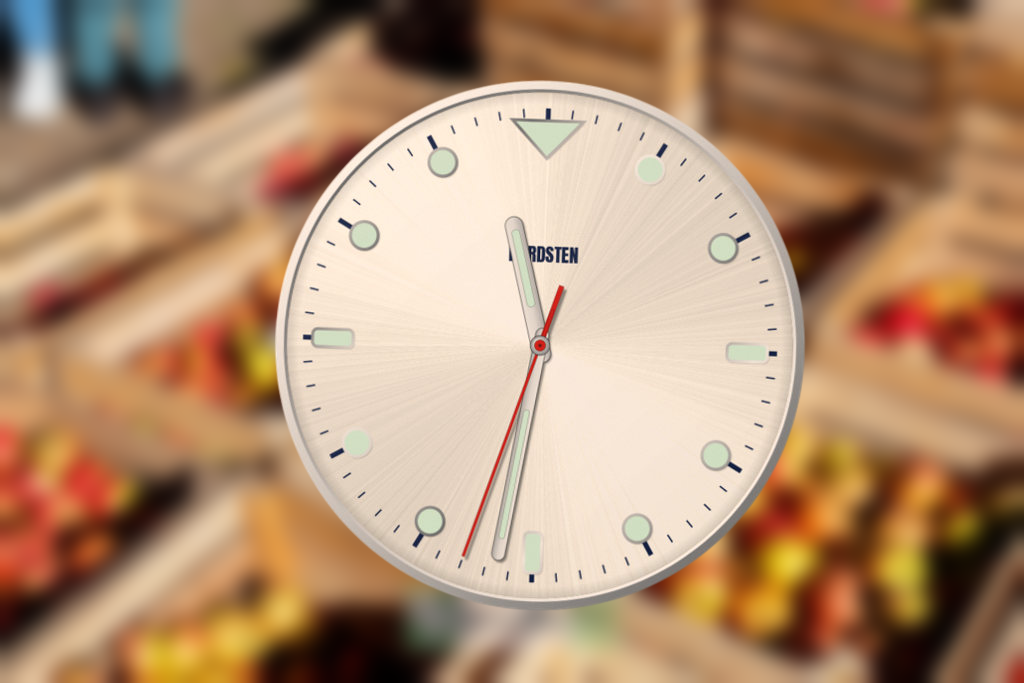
11:31:33
